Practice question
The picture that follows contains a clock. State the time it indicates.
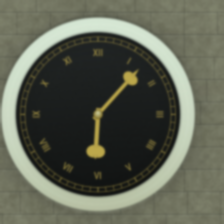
6:07
